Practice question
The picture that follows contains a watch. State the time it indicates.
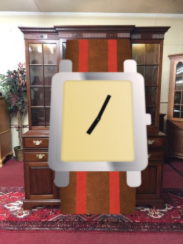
7:04
